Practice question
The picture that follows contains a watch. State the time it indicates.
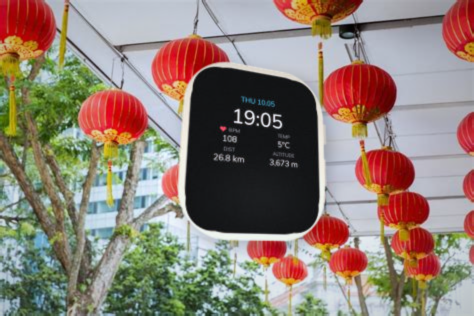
19:05
